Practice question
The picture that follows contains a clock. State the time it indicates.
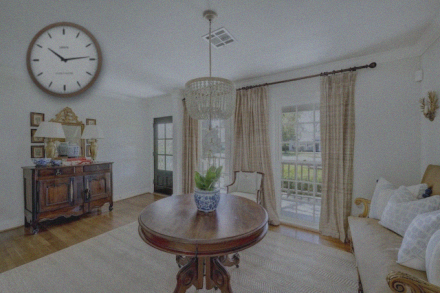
10:14
